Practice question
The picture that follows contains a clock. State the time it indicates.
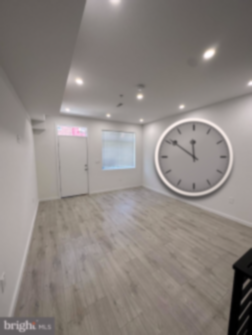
11:51
